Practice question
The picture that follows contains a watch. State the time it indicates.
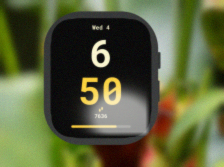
6:50
